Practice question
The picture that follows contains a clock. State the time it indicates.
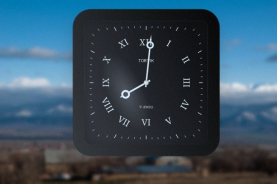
8:01
